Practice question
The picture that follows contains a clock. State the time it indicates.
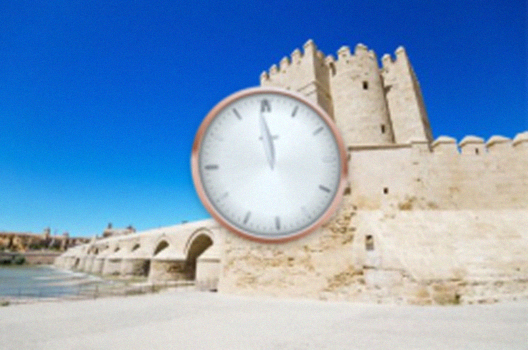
11:59
